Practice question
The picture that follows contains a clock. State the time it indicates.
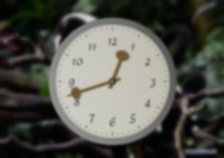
12:42
